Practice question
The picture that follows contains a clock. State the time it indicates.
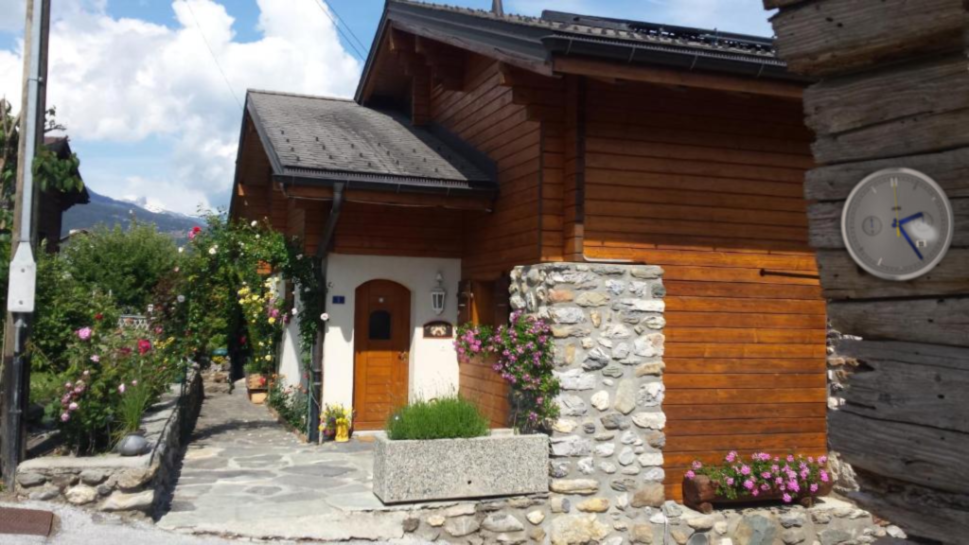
2:25
